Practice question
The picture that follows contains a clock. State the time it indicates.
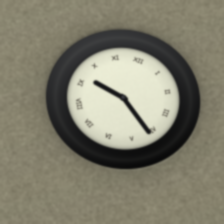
9:21
